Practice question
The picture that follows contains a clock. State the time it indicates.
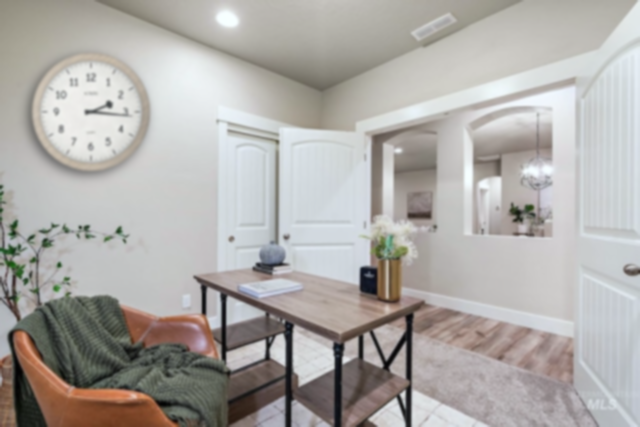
2:16
